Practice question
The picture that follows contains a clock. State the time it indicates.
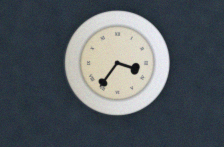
3:36
